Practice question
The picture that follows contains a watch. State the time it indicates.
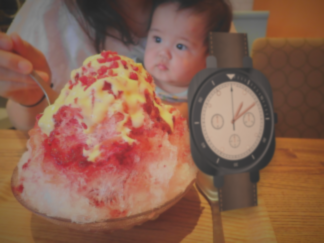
1:10
